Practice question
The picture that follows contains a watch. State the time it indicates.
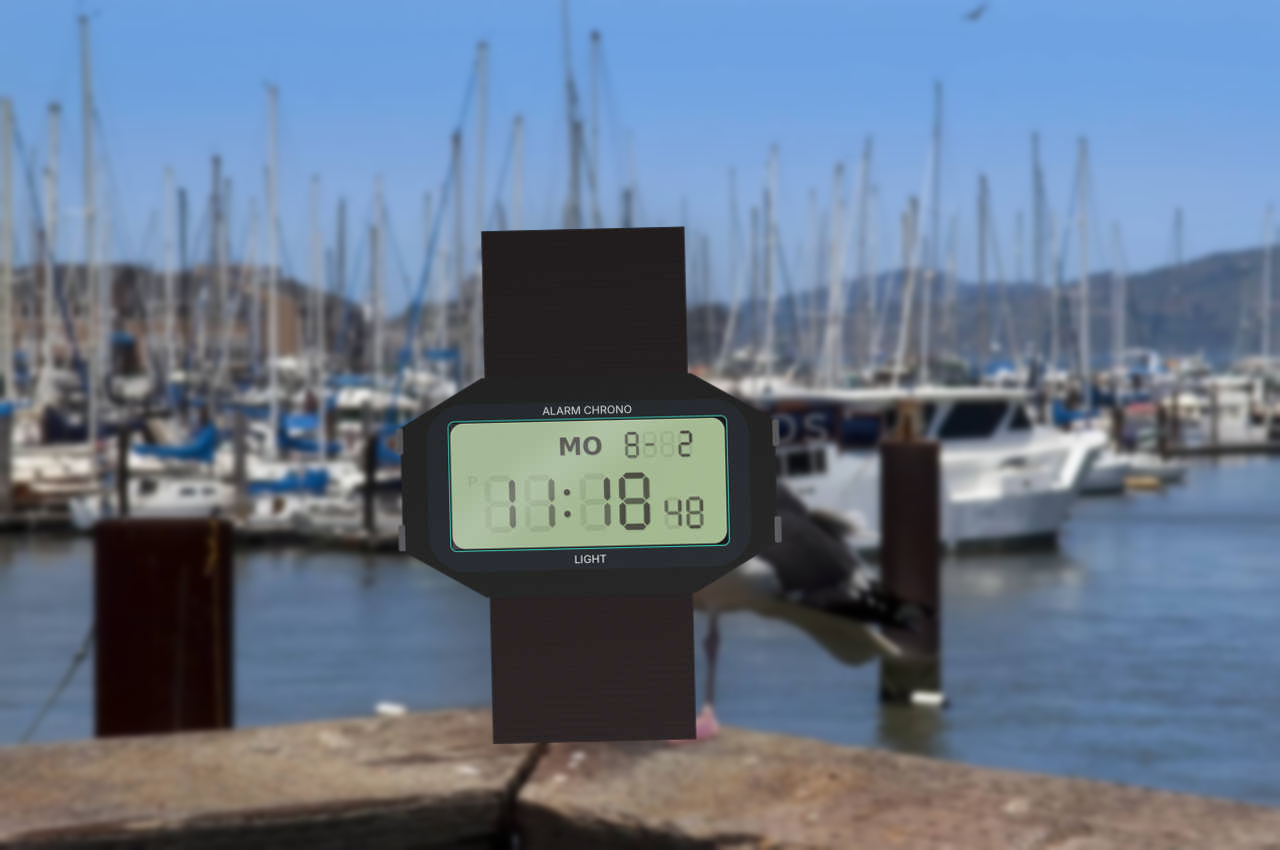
11:18:48
